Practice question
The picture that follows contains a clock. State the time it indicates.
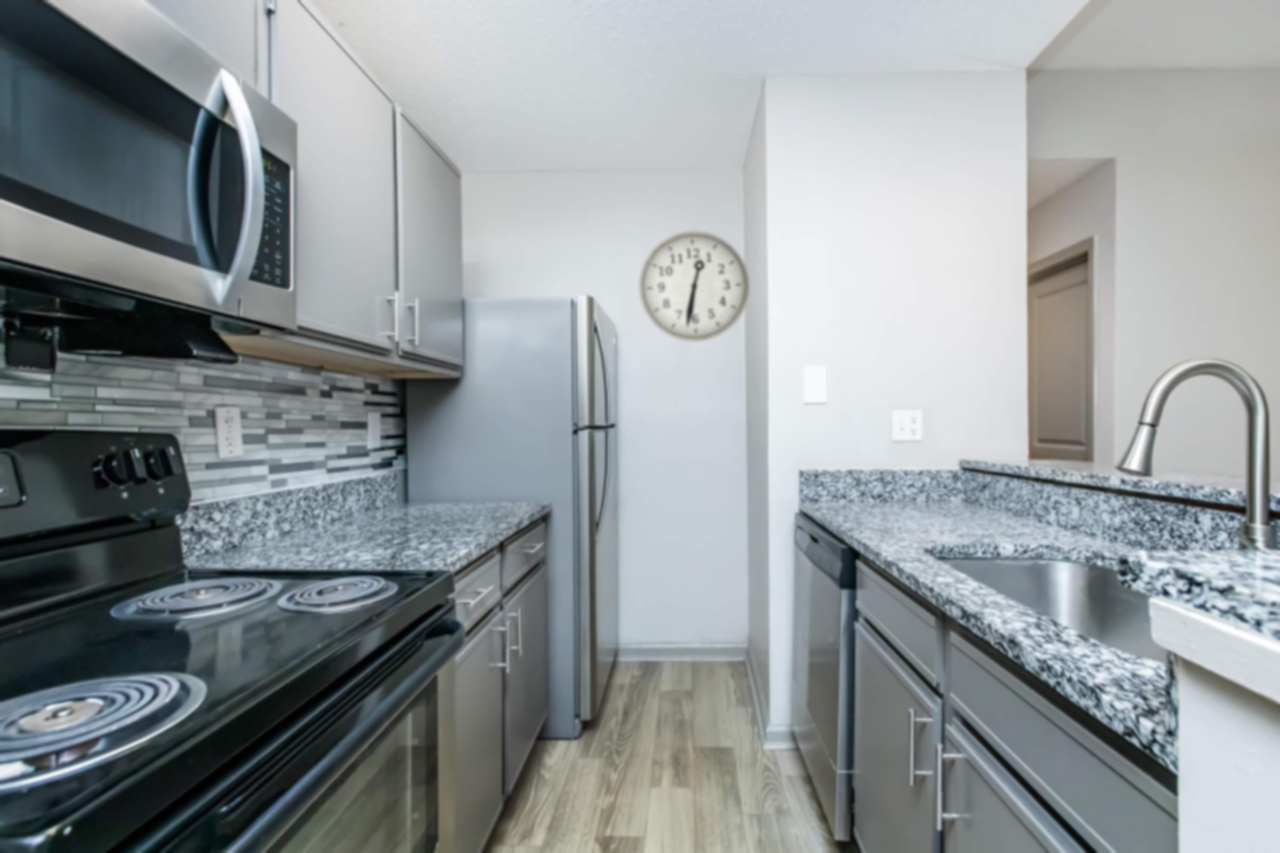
12:32
